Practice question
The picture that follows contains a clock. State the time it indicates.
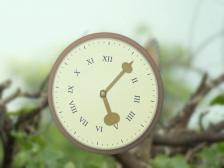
5:06
